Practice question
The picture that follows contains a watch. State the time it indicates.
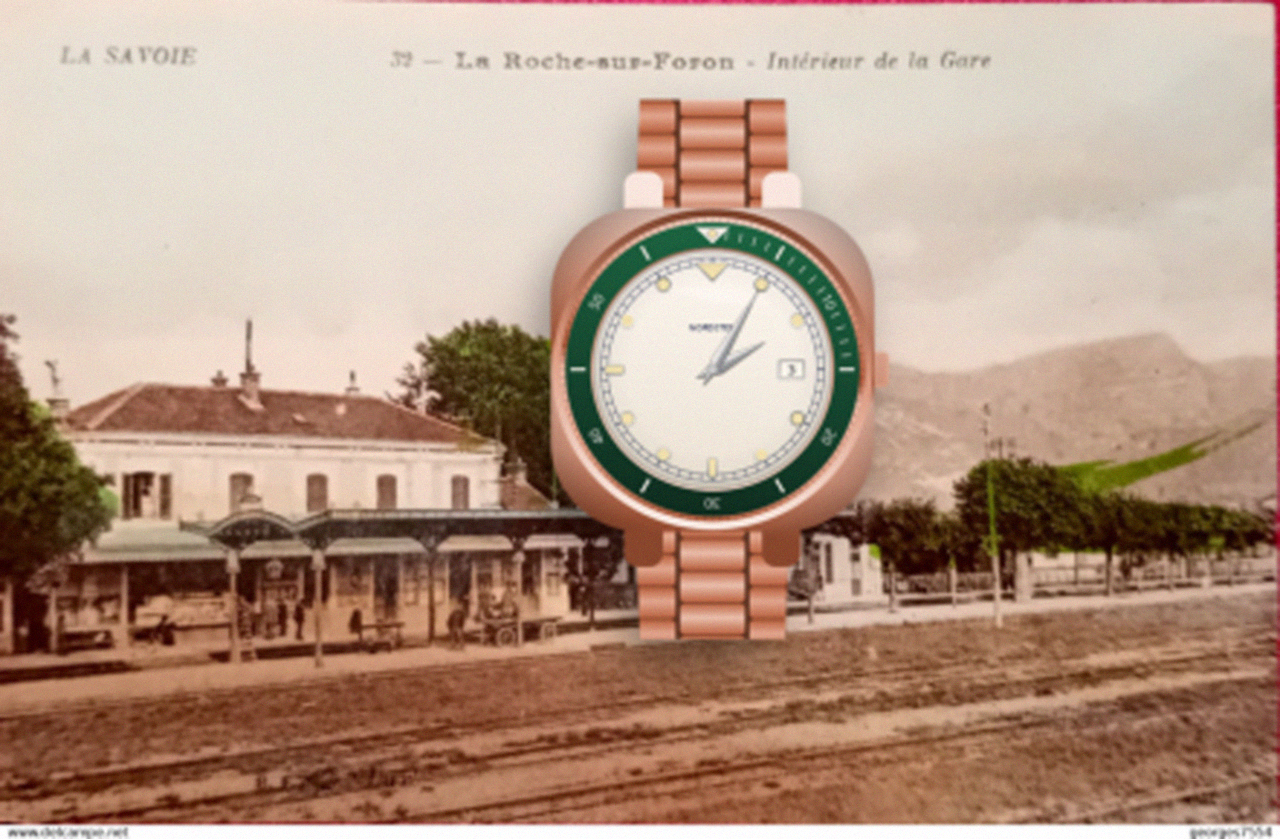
2:05
